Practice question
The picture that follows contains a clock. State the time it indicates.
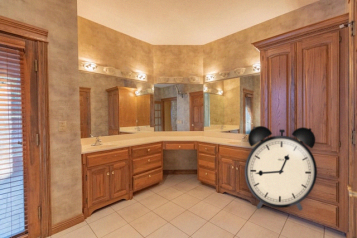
12:44
